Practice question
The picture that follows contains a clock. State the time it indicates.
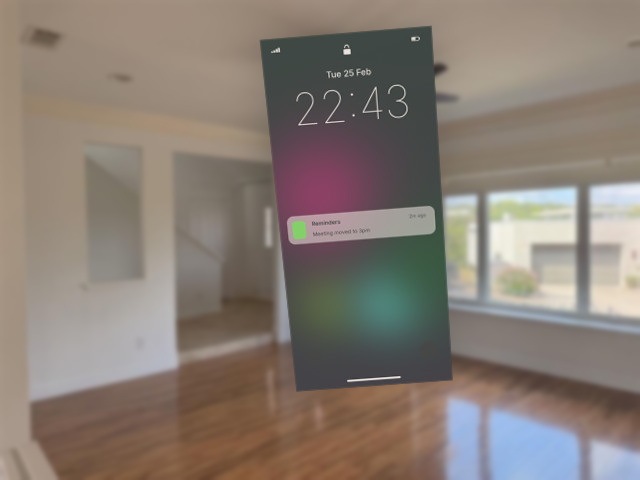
22:43
